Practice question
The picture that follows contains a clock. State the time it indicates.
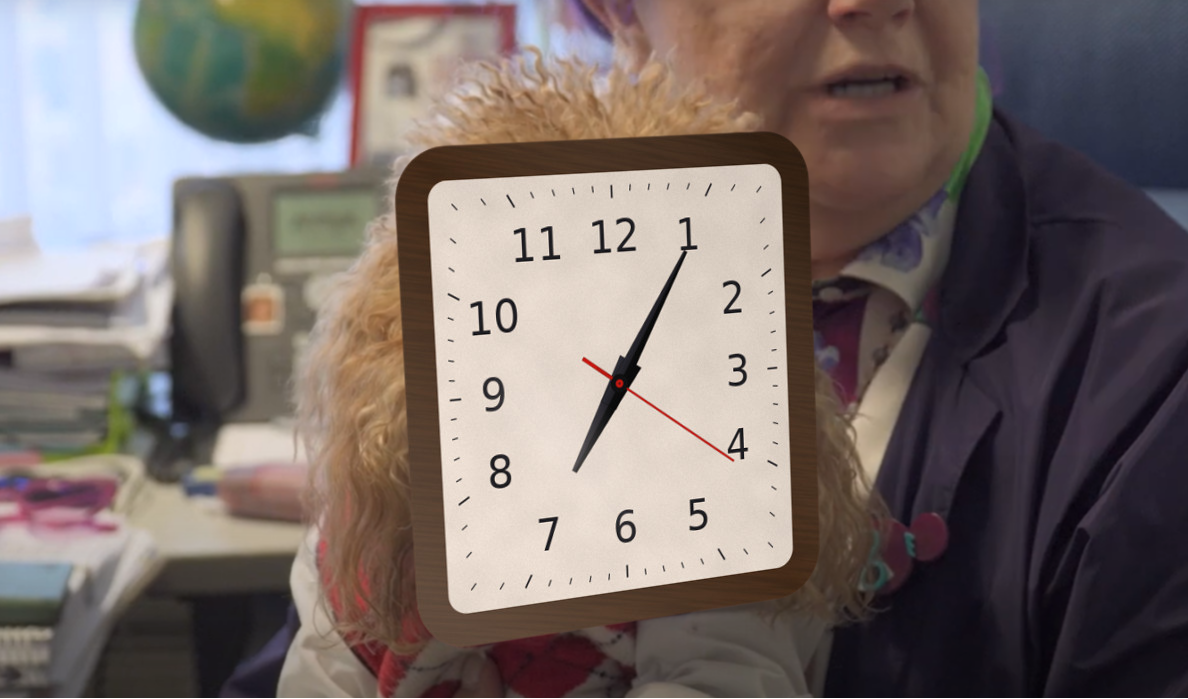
7:05:21
